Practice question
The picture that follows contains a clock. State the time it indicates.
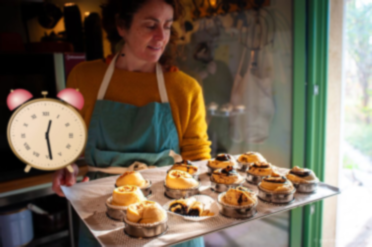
12:29
